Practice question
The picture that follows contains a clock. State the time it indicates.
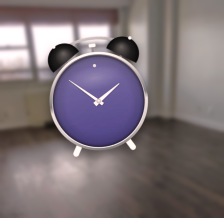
1:52
